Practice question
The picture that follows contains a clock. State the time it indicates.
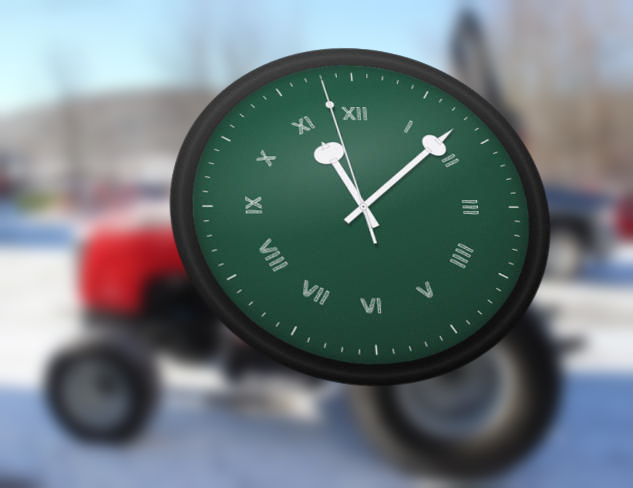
11:07:58
